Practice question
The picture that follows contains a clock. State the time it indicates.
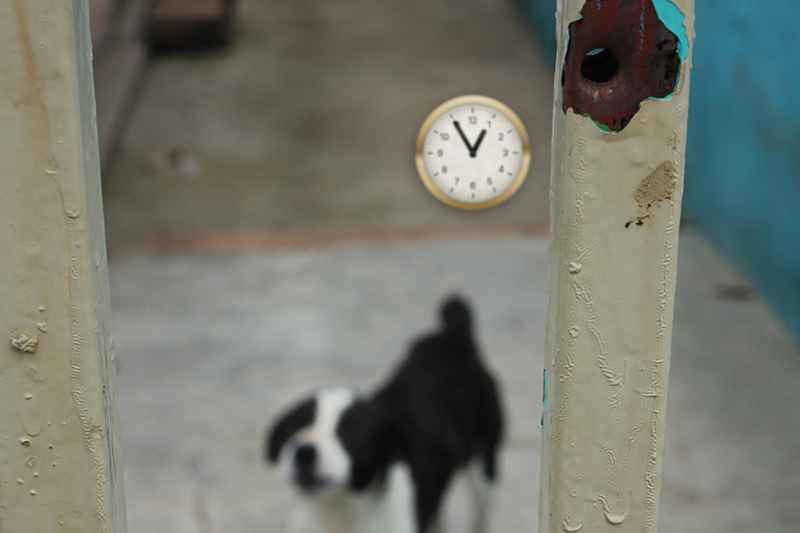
12:55
